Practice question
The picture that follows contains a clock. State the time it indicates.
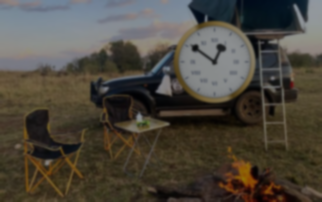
12:51
